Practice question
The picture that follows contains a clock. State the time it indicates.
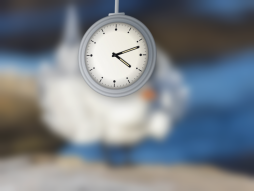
4:12
